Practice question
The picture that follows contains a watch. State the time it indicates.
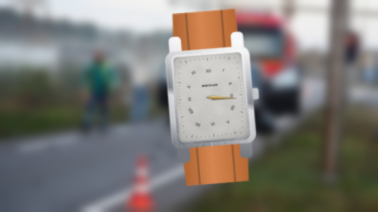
3:16
